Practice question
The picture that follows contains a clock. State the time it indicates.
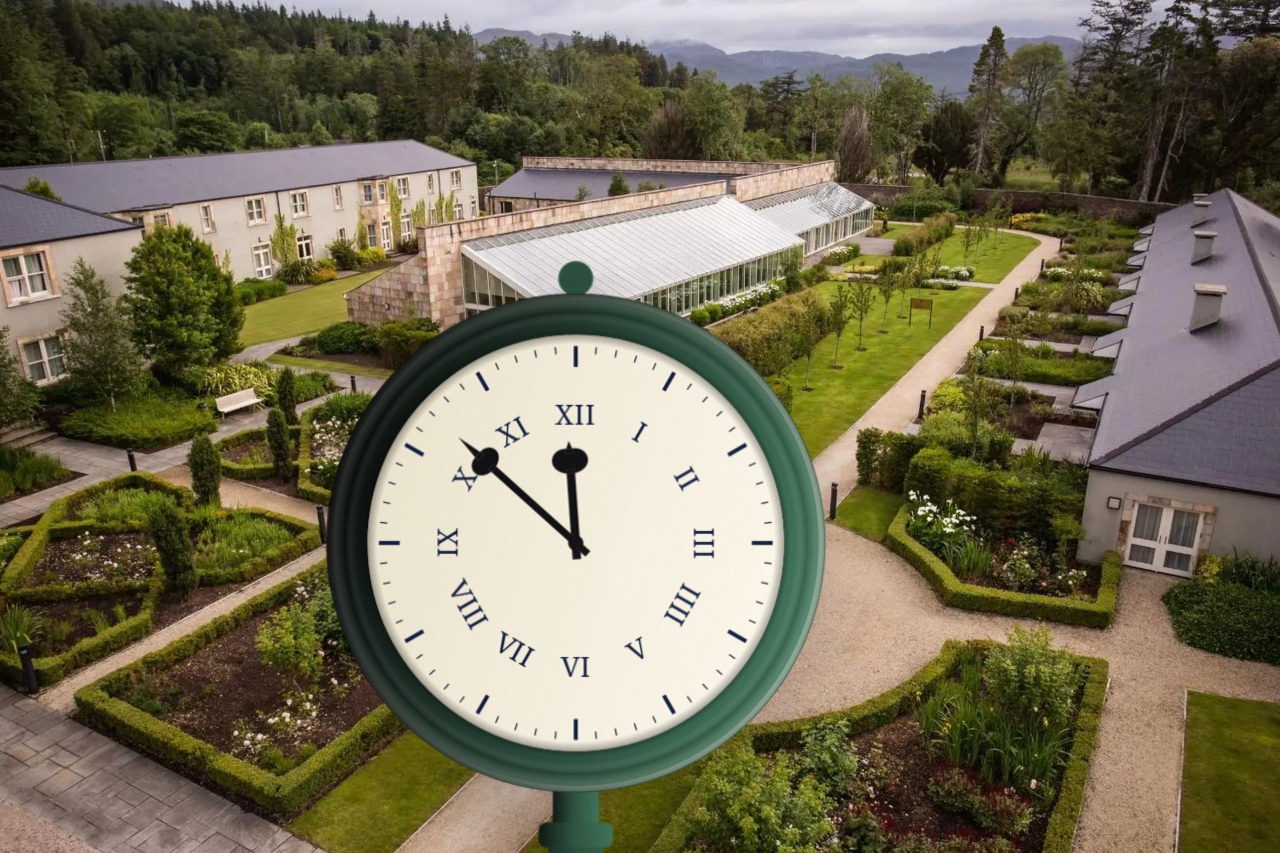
11:52
